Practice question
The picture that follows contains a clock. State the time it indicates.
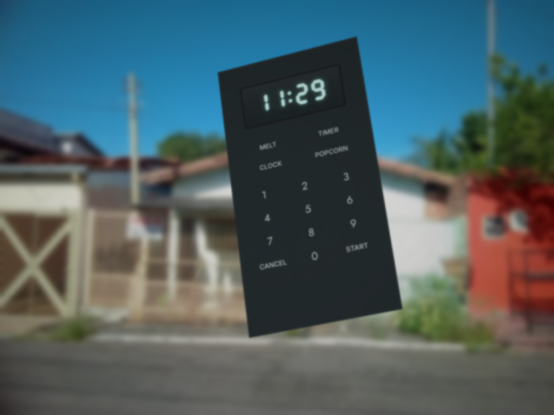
11:29
